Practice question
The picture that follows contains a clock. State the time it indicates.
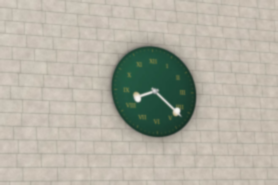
8:22
